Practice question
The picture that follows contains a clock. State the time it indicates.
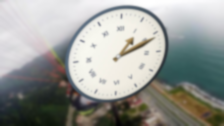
1:11
